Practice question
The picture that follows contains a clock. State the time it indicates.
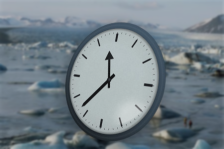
11:37
